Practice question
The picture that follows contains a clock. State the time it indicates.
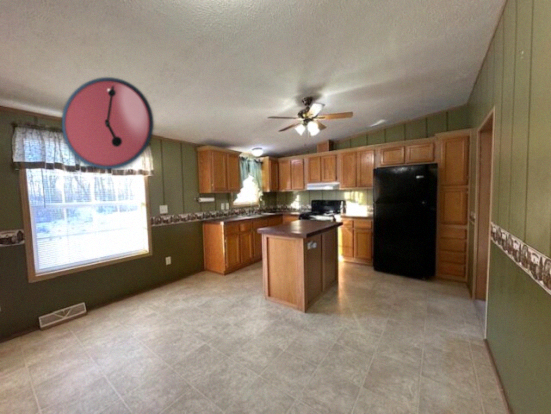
5:01
